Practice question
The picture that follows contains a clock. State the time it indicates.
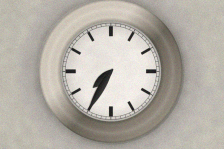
7:35
